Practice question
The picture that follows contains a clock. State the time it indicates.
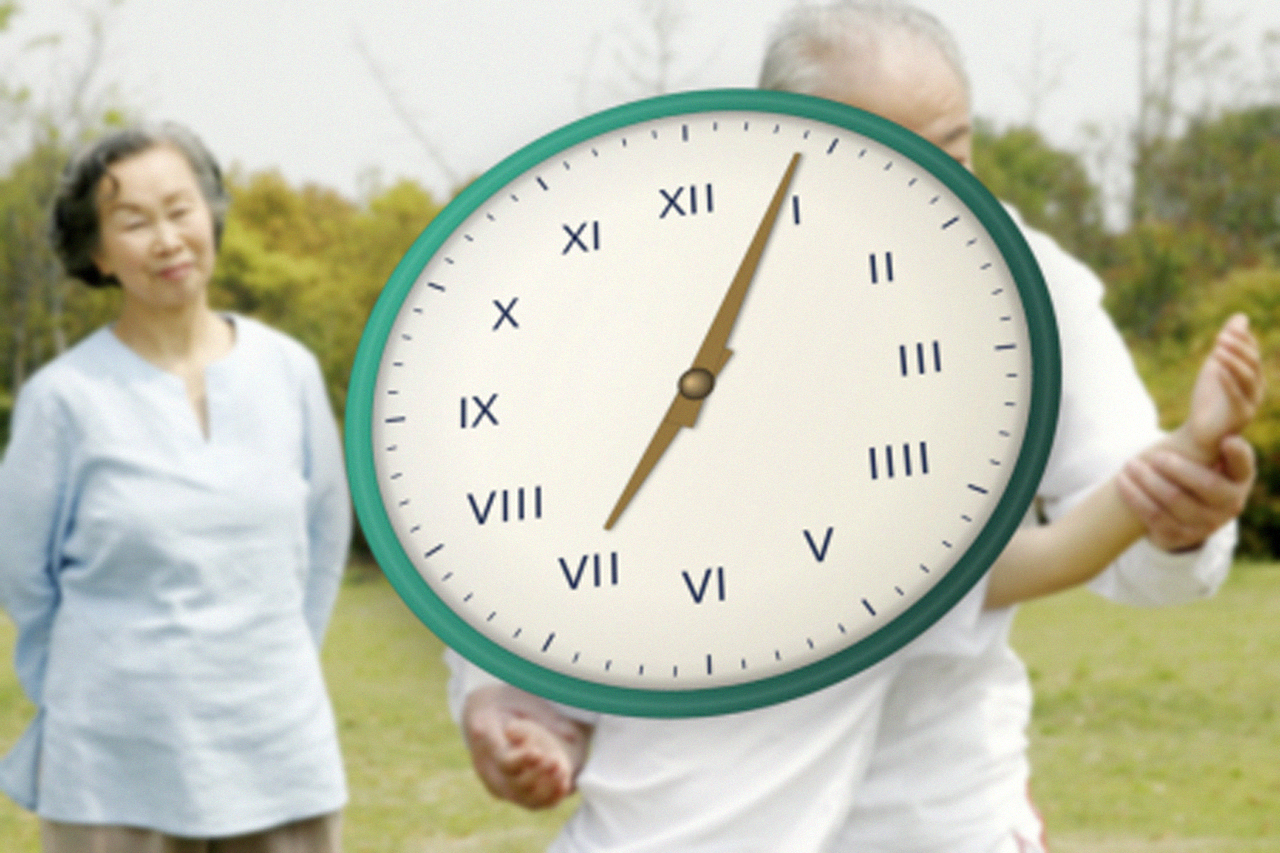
7:04
